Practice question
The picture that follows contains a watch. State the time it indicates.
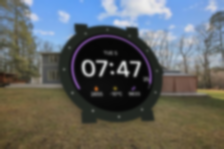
7:47
